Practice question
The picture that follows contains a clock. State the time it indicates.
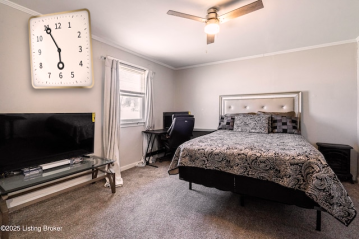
5:55
